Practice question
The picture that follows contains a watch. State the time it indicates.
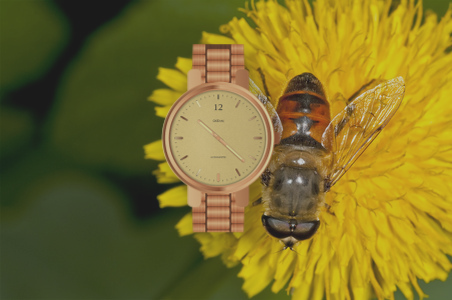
10:22
